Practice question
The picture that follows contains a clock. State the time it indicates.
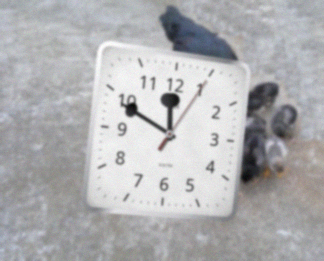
11:49:05
